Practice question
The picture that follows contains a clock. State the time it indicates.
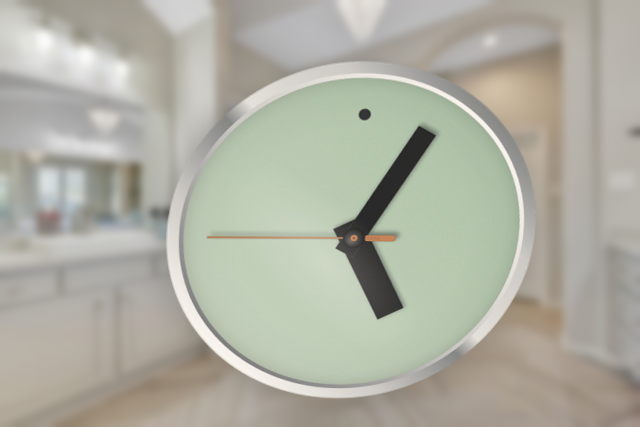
5:04:45
